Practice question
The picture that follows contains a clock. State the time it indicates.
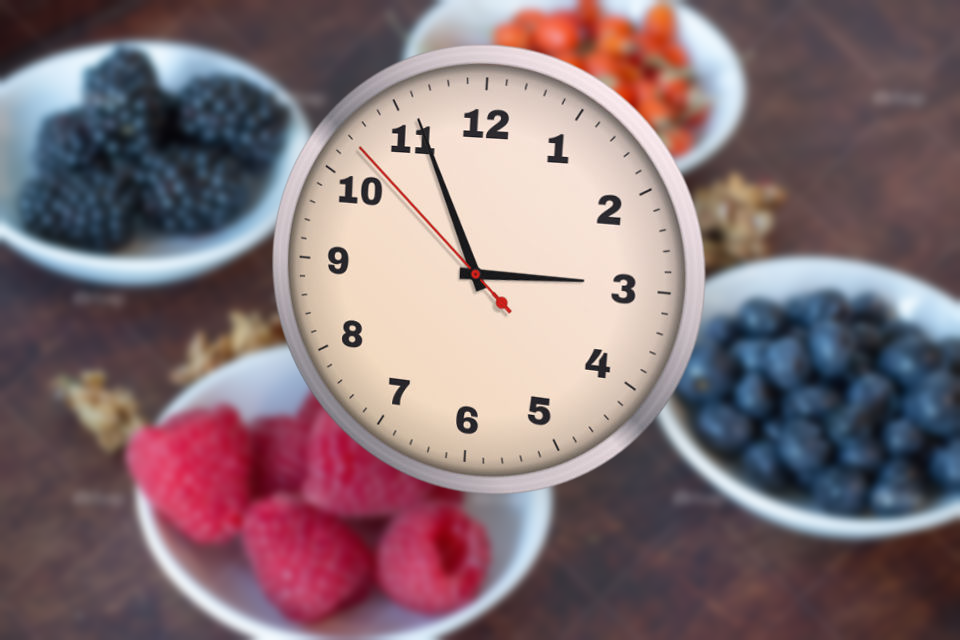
2:55:52
